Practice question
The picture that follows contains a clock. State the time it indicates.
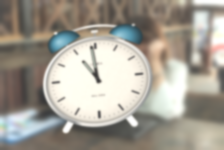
10:59
